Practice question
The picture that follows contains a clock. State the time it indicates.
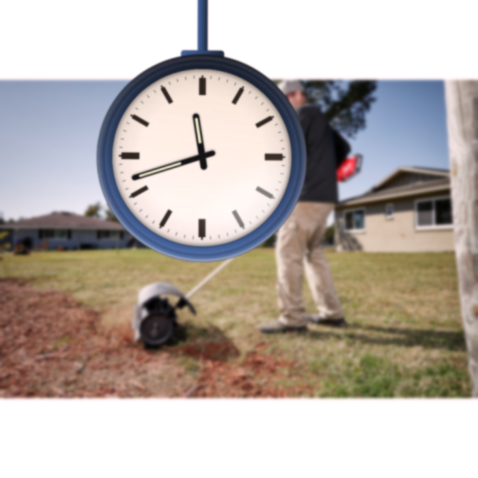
11:42
